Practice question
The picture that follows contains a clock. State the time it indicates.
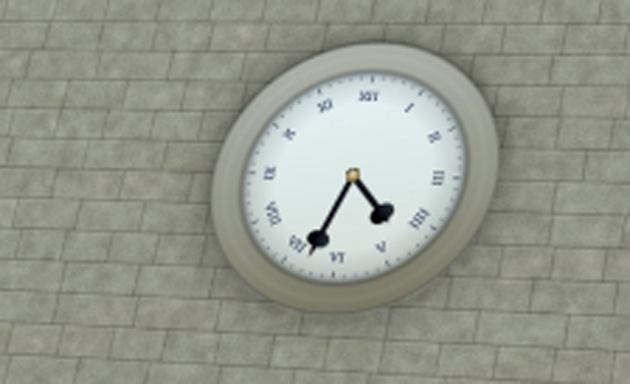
4:33
